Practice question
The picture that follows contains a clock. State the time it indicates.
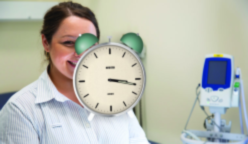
3:17
